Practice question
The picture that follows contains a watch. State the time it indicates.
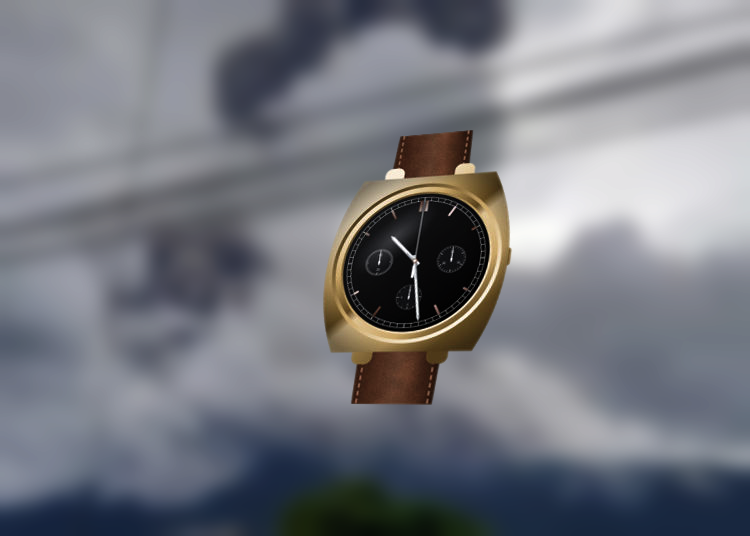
10:28
